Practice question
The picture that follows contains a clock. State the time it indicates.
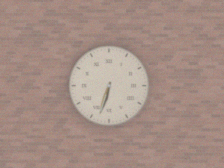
6:33
